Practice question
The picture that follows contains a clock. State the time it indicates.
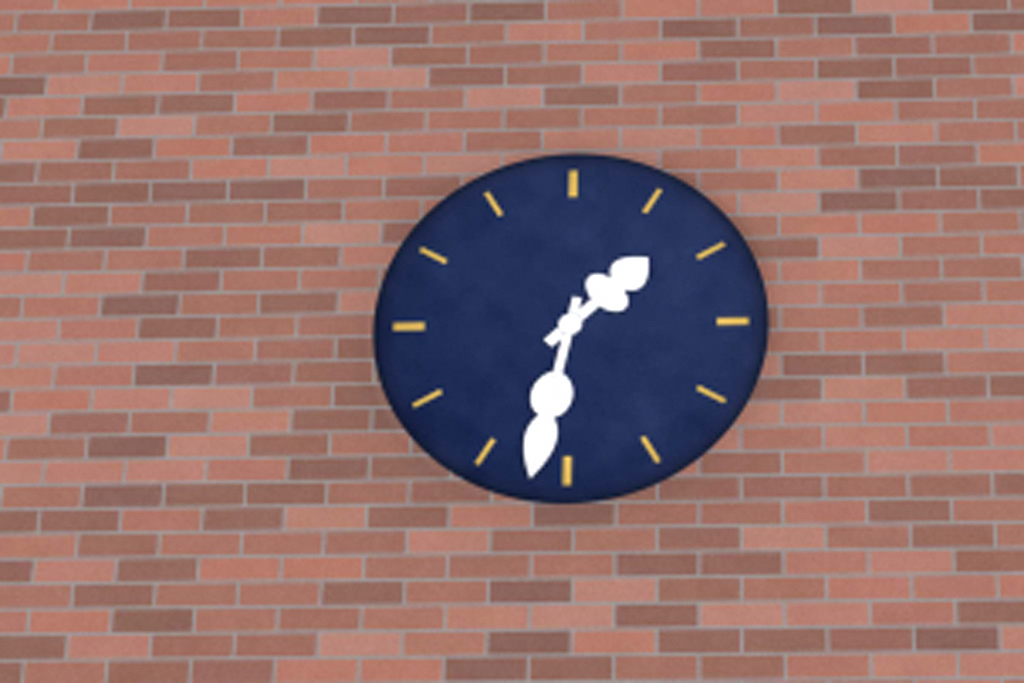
1:32
